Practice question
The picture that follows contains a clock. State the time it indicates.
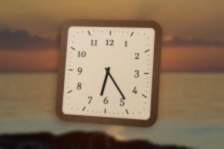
6:24
